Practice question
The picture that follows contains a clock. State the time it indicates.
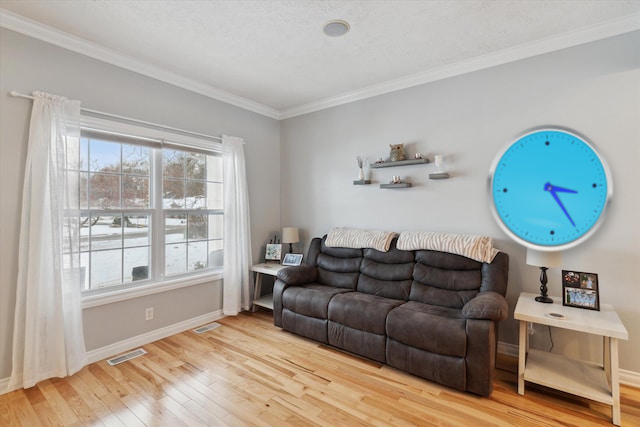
3:25
